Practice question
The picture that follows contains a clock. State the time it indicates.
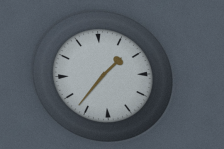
1:37
